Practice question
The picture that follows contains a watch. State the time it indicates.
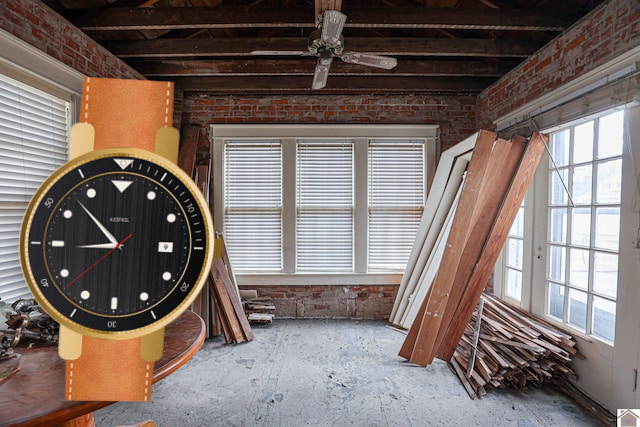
8:52:38
